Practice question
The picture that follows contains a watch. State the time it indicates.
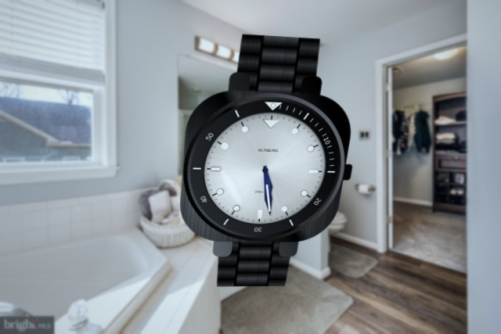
5:28
